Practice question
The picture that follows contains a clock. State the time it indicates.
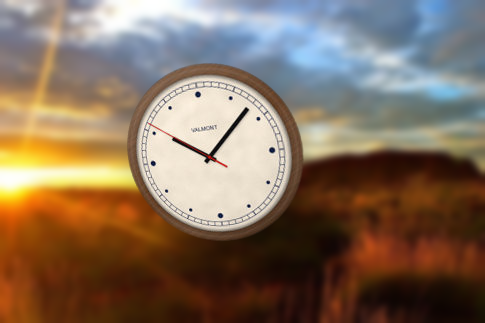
10:07:51
